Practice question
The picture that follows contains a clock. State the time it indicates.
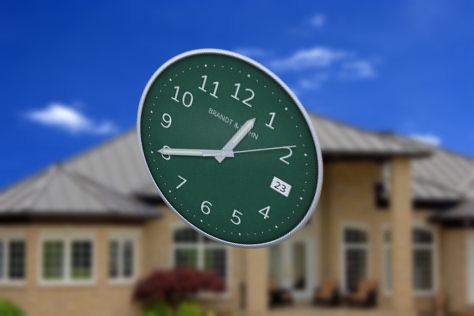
12:40:09
